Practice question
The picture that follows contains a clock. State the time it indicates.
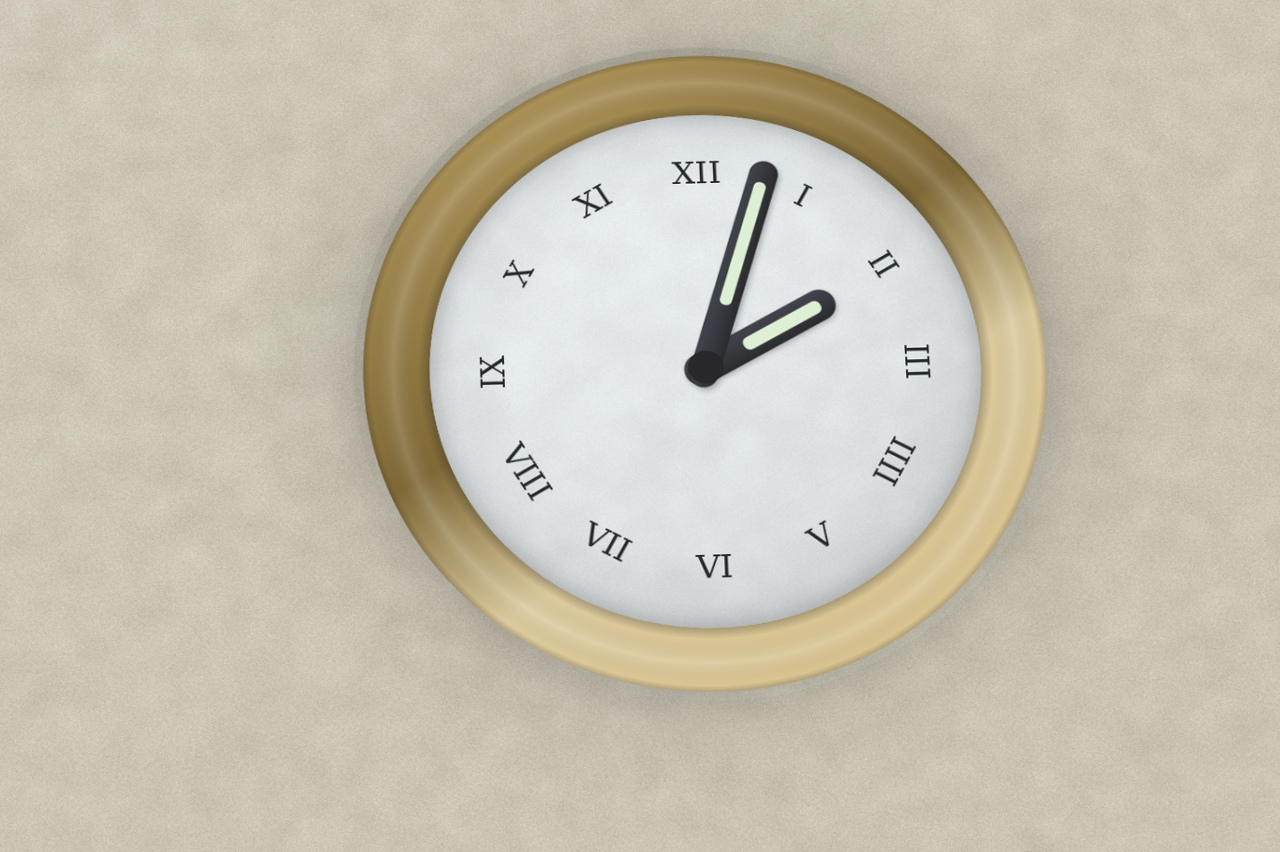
2:03
